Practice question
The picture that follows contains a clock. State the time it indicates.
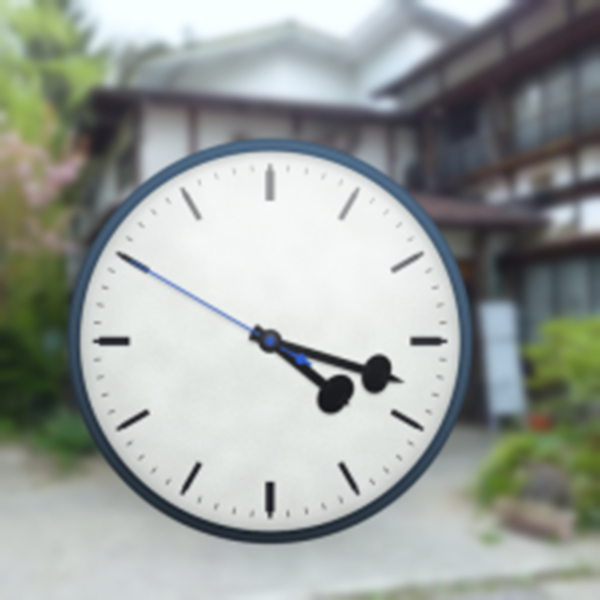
4:17:50
